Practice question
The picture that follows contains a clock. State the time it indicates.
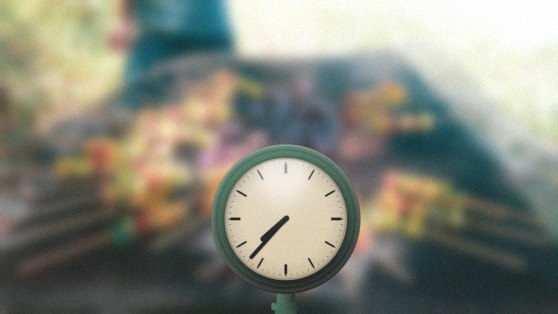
7:37
